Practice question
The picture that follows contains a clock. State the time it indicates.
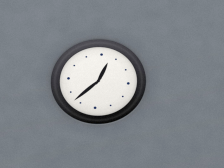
12:37
